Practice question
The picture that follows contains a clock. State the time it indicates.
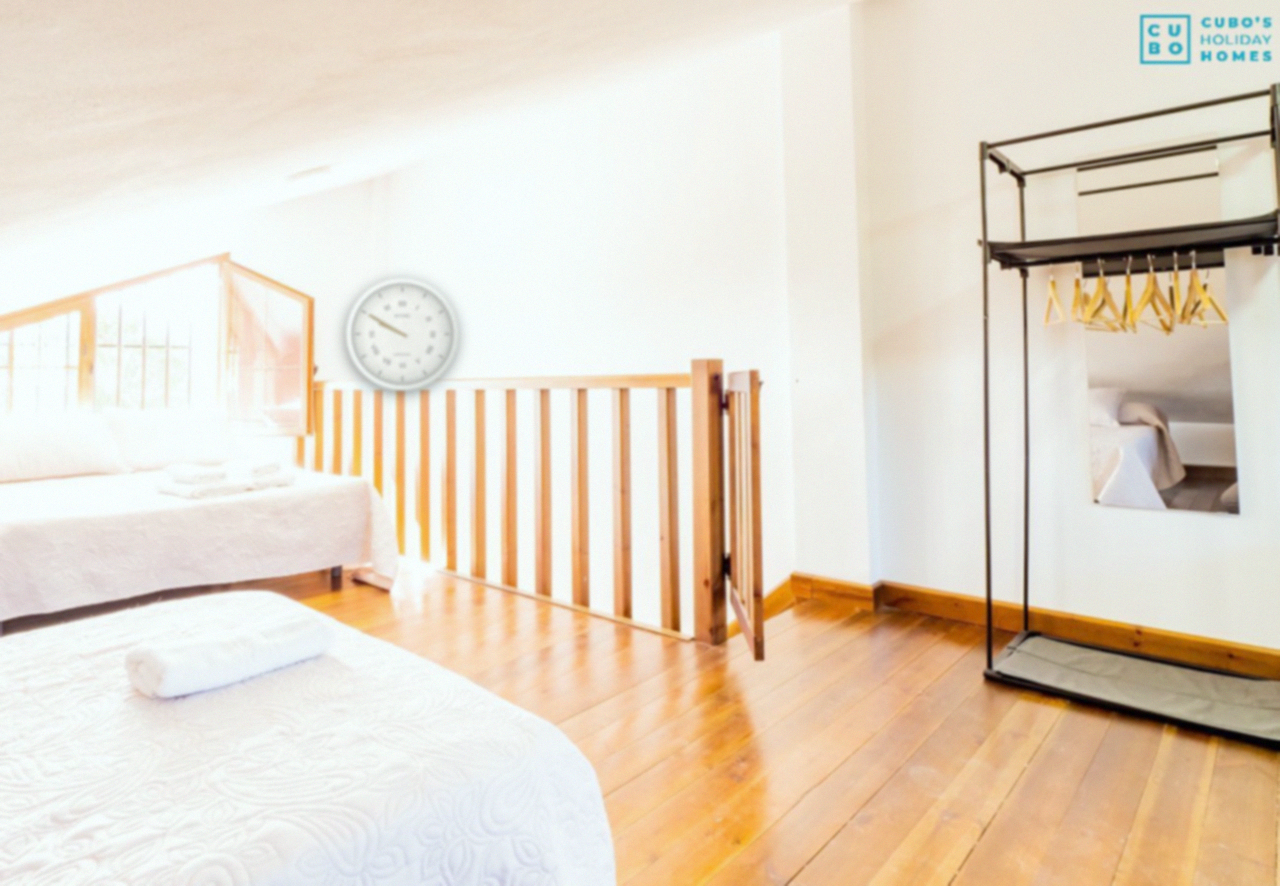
9:50
